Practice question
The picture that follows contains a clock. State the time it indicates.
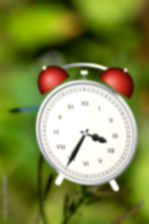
3:35
